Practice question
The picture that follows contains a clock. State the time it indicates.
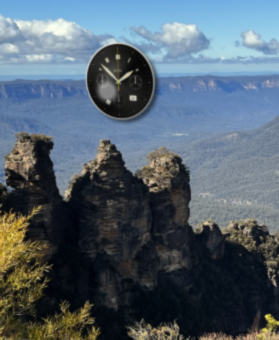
1:52
